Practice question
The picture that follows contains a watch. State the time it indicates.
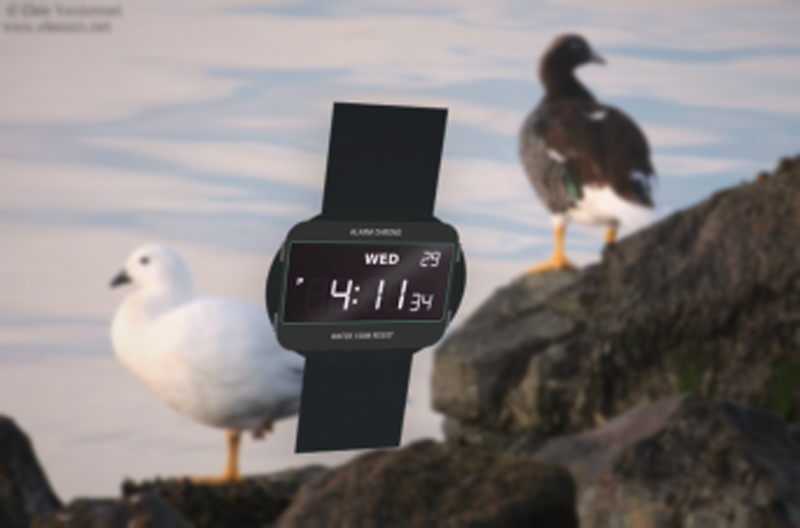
4:11:34
